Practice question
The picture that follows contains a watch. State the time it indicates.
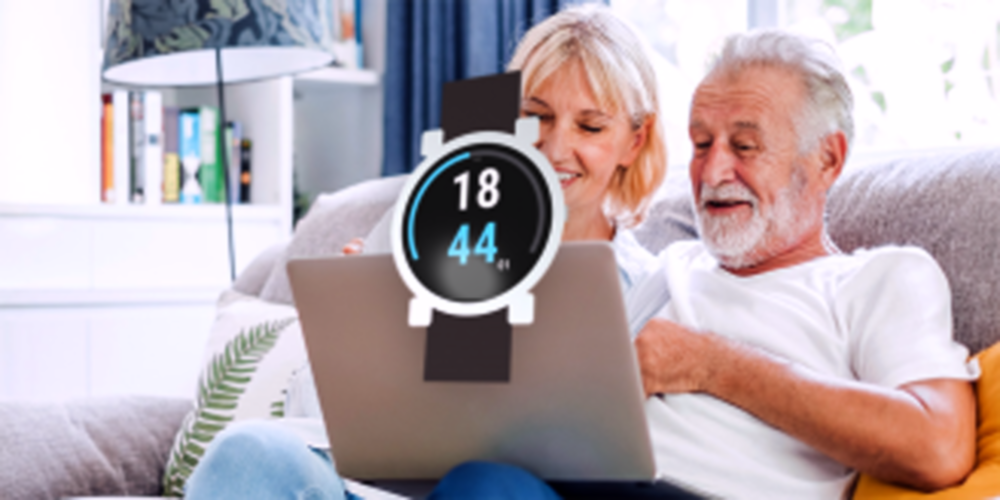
18:44
